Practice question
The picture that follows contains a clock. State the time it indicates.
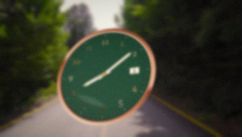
8:09
